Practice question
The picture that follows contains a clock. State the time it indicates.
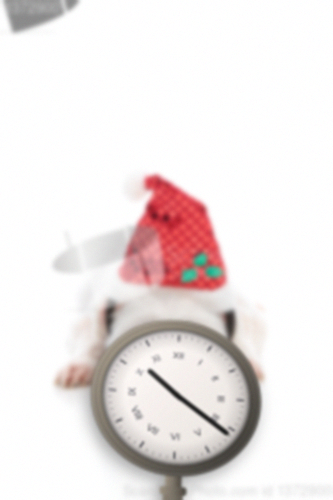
10:21
